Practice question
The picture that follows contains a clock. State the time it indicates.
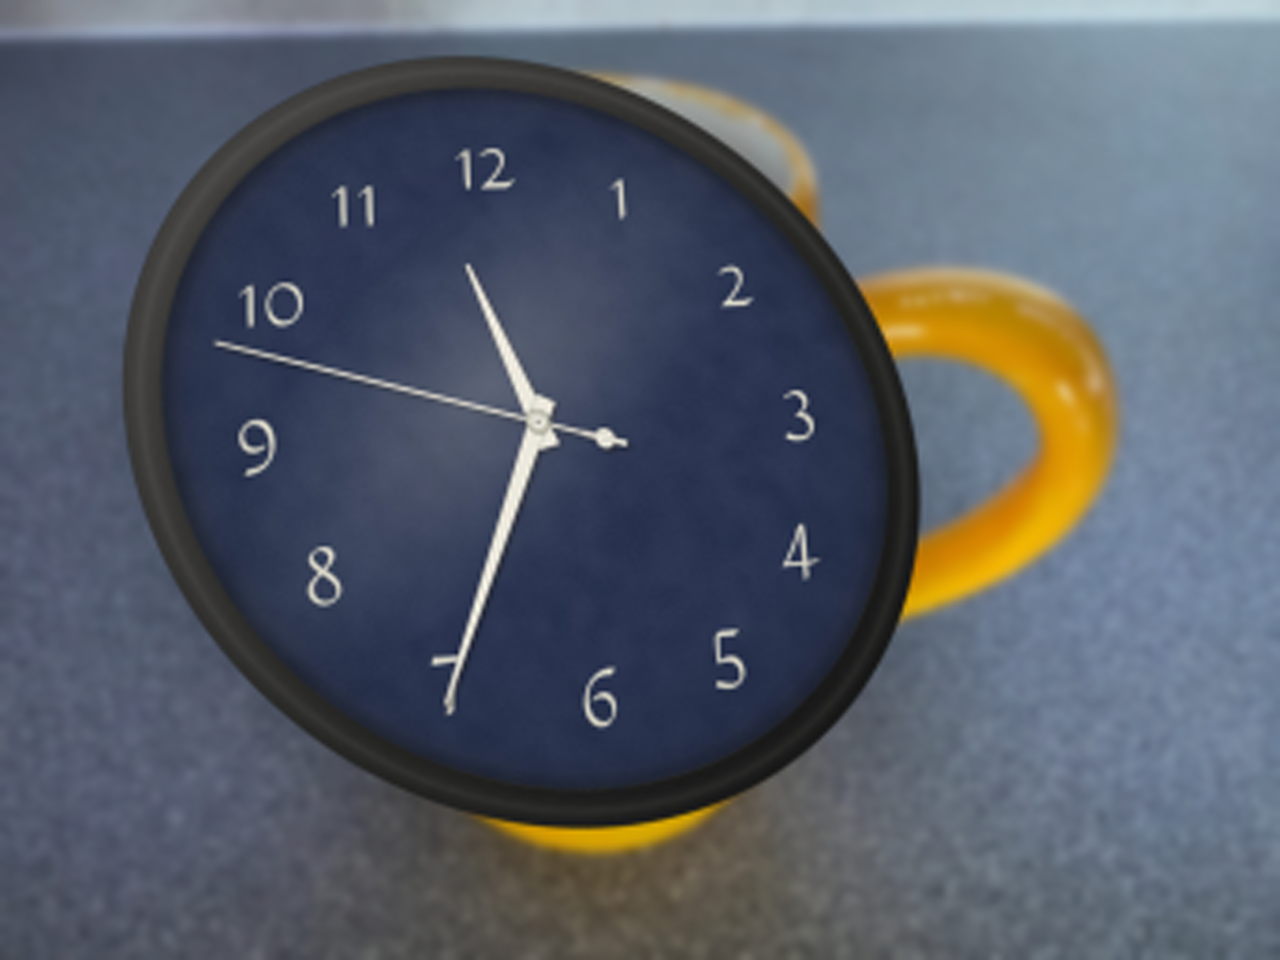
11:34:48
